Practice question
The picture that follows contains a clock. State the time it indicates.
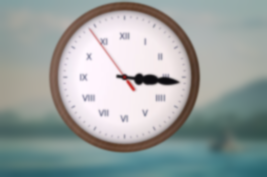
3:15:54
